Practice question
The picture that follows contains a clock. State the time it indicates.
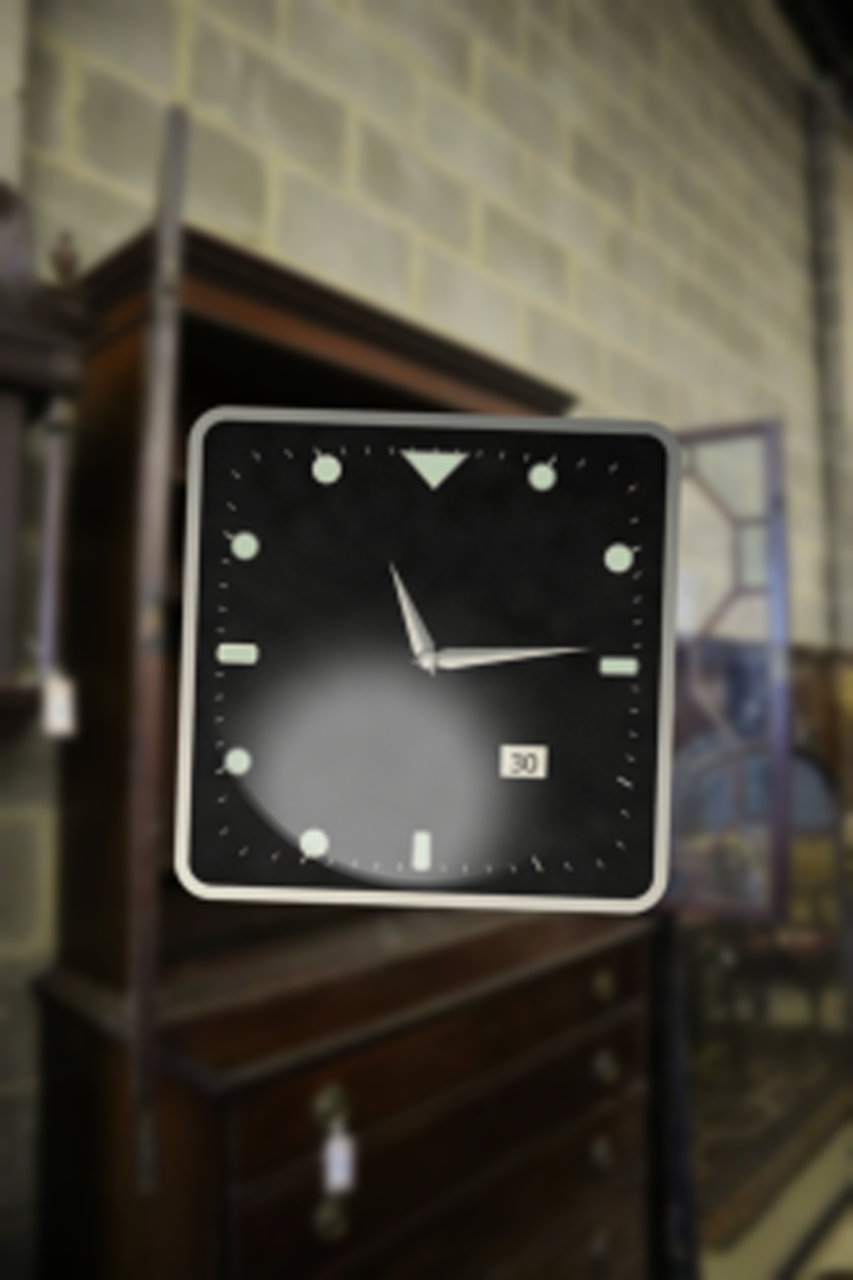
11:14
